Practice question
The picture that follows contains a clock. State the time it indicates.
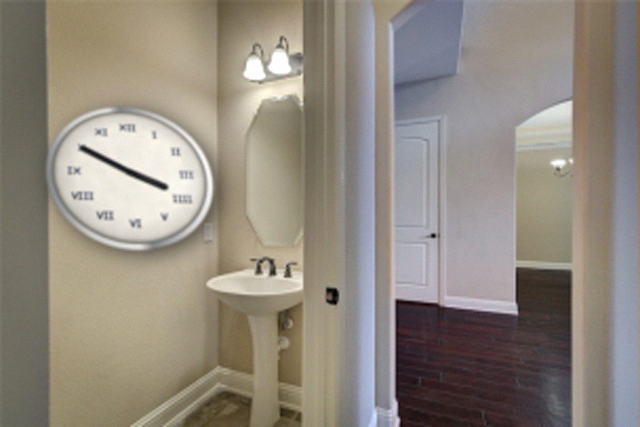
3:50
